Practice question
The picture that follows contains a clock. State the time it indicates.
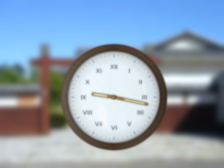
9:17
